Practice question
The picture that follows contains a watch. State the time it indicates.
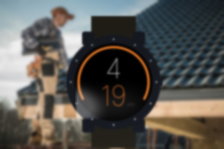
4:19
